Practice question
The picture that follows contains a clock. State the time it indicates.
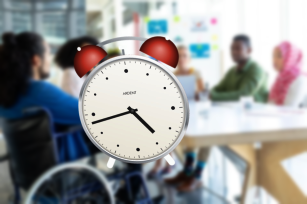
4:43
